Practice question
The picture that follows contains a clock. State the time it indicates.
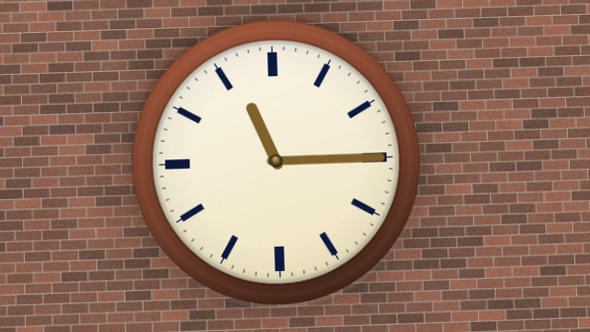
11:15
